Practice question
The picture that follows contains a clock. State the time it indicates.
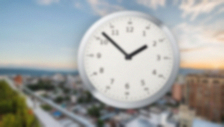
1:52
